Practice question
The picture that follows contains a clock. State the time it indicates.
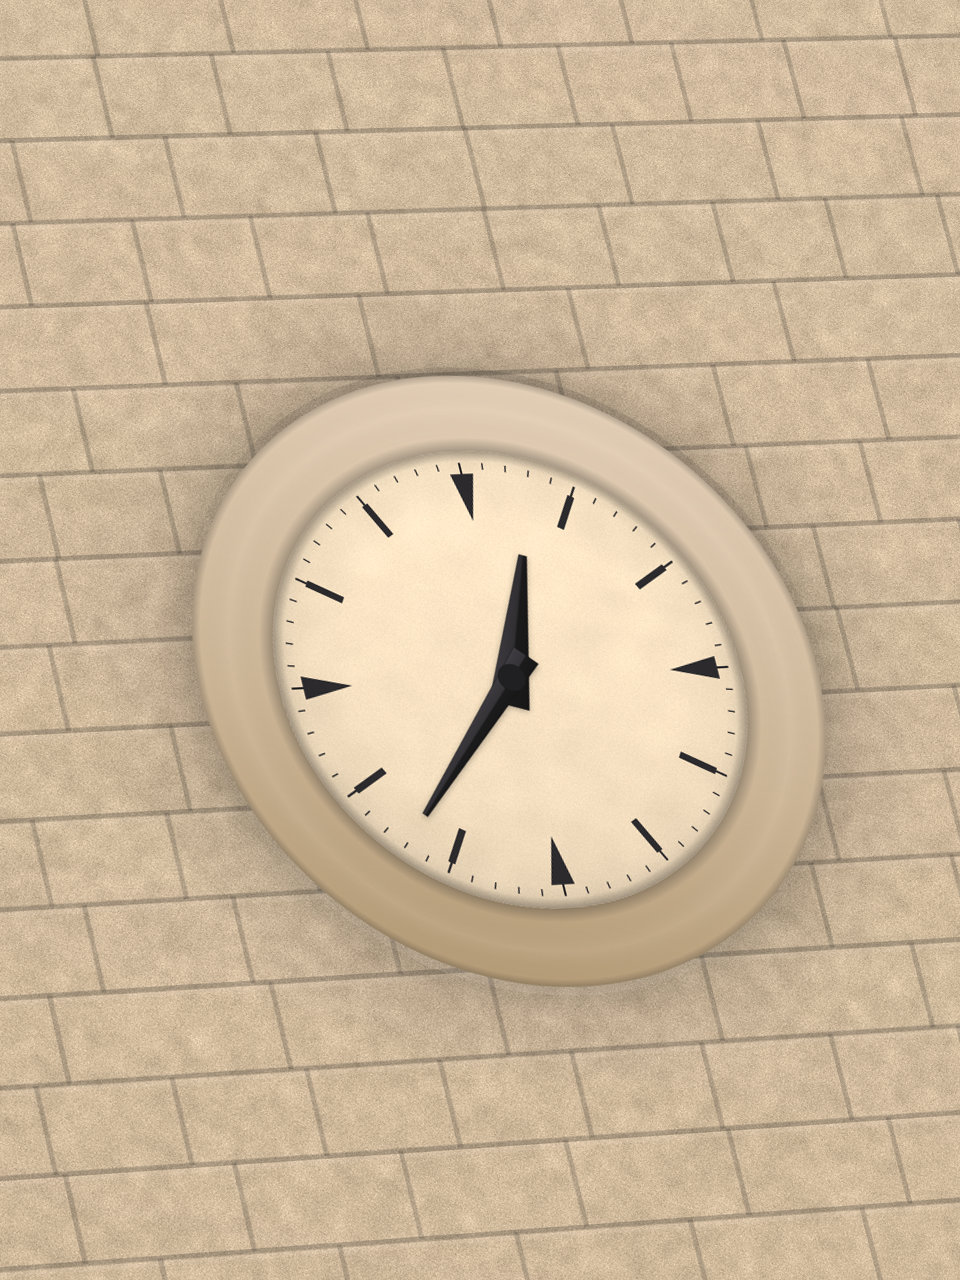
12:37
